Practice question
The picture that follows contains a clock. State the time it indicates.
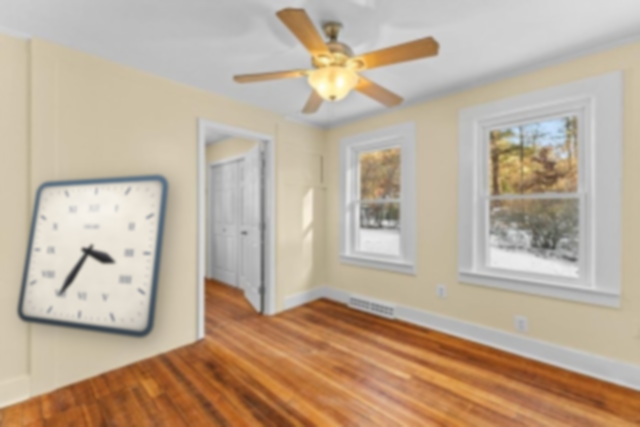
3:35
